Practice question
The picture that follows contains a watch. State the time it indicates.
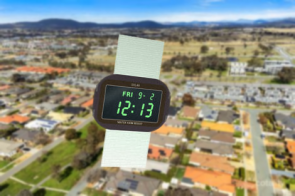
12:13
